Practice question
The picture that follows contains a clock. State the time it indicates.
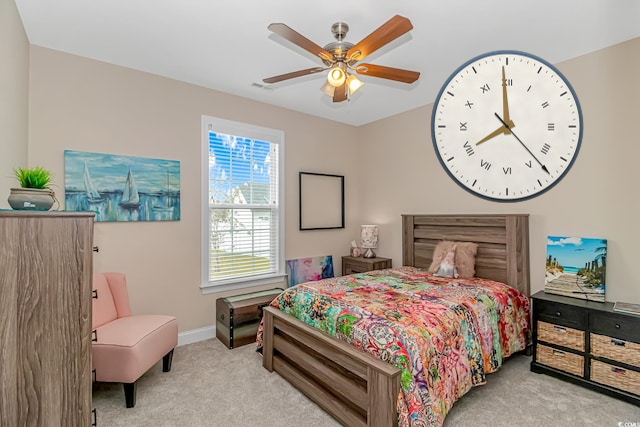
7:59:23
